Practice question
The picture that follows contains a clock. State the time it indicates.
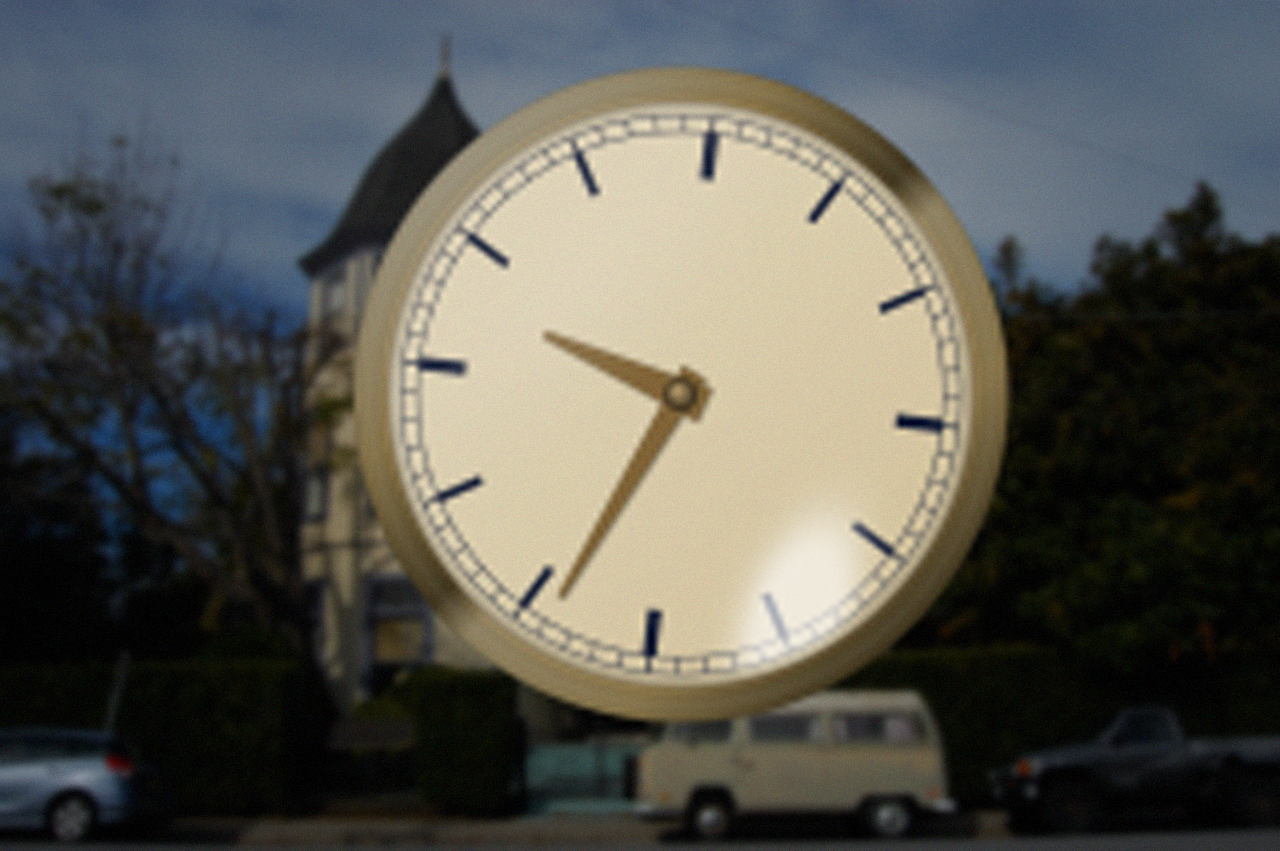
9:34
